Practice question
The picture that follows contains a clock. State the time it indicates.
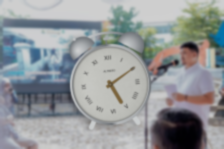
5:10
